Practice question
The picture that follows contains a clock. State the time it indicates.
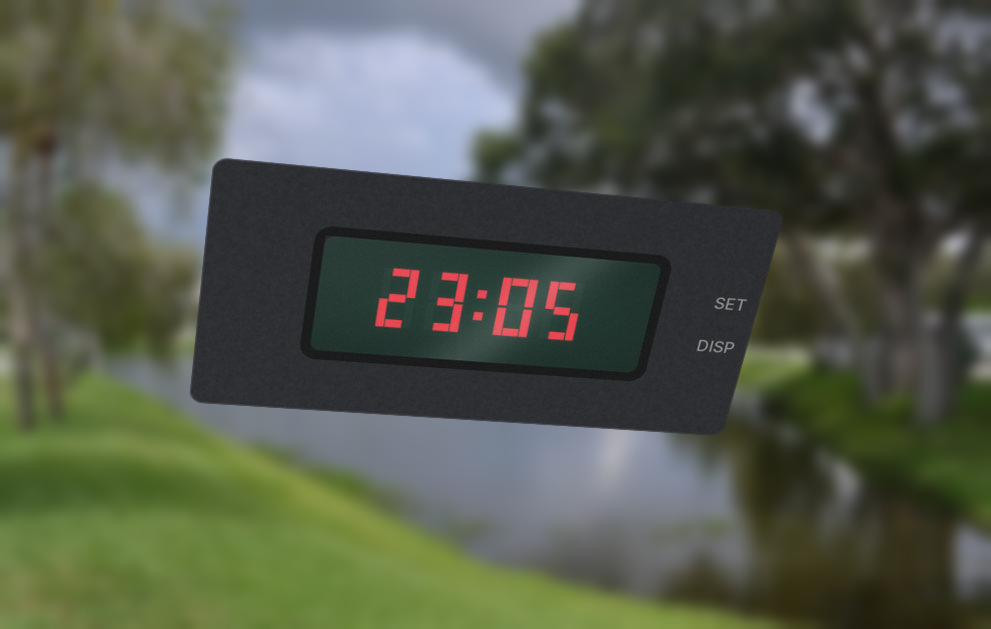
23:05
